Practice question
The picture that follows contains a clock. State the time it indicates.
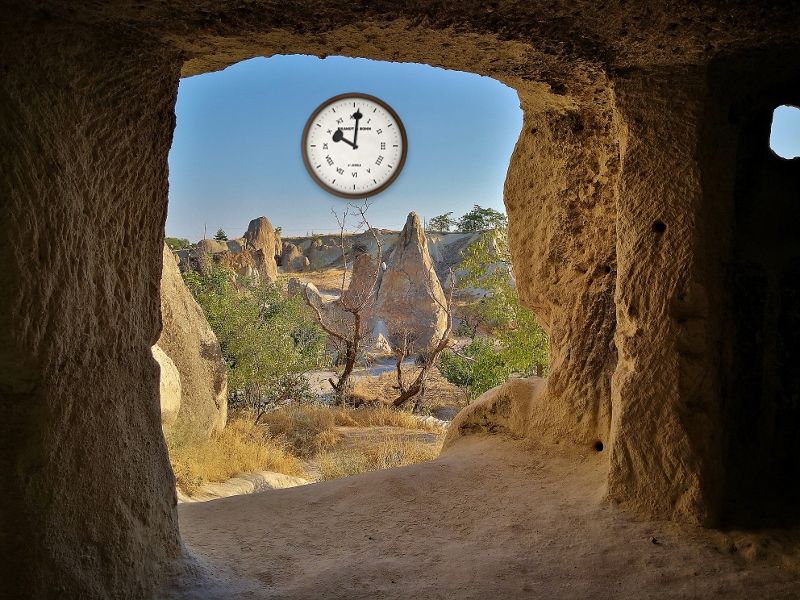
10:01
